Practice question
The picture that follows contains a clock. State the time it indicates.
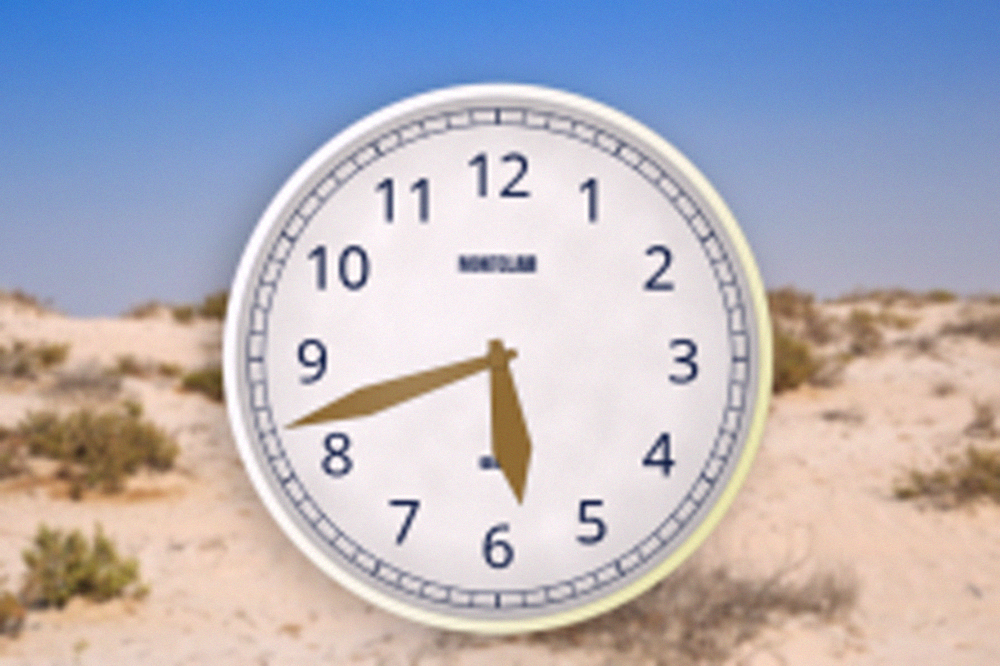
5:42
